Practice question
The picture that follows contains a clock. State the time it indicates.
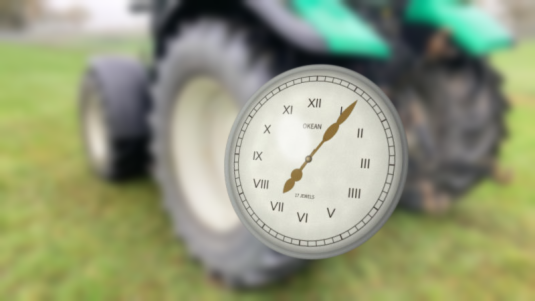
7:06
